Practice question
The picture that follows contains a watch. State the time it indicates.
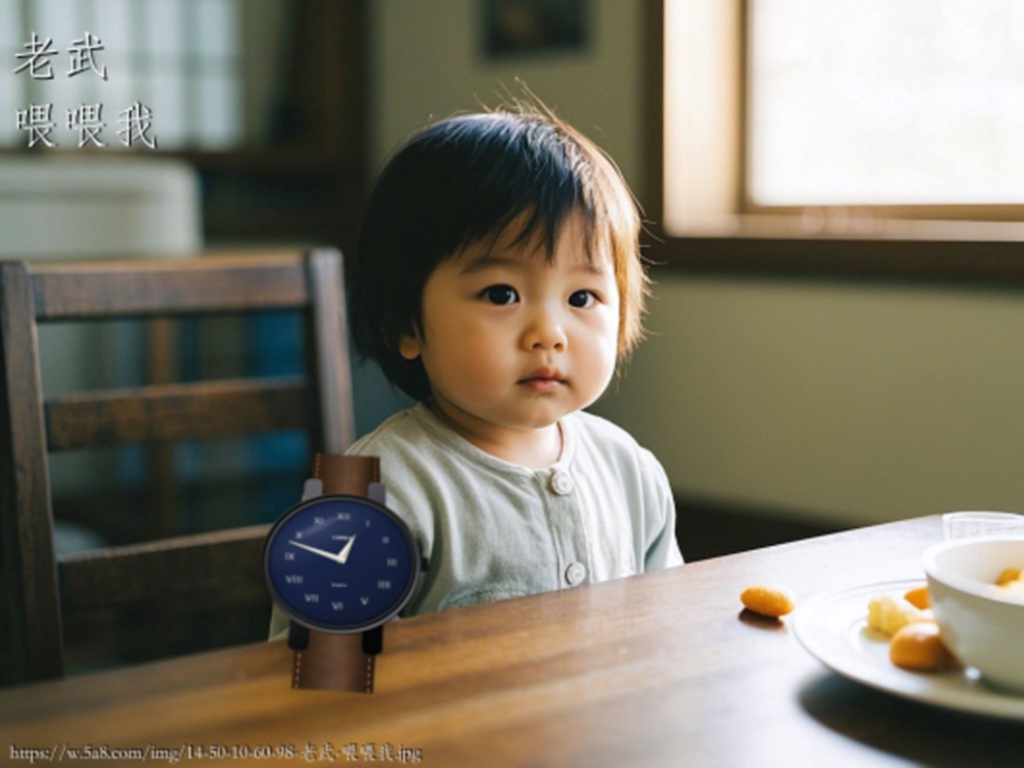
12:48
